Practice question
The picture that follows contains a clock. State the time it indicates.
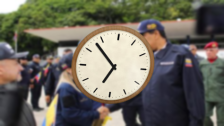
6:53
